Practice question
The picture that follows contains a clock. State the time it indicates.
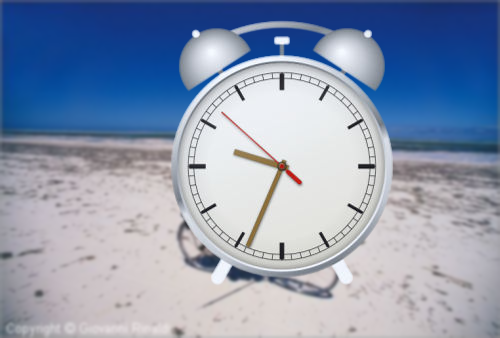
9:33:52
